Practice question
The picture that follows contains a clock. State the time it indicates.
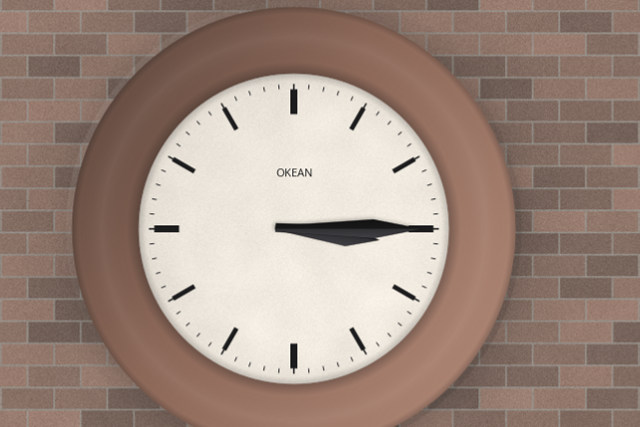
3:15
